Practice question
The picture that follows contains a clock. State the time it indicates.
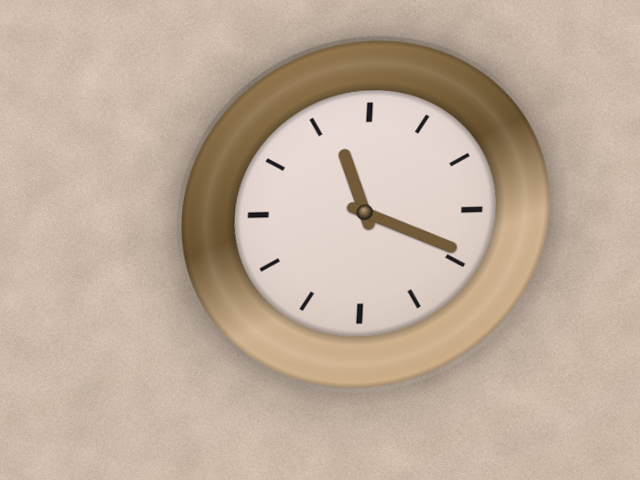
11:19
